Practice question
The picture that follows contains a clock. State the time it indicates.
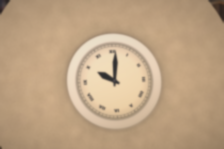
10:01
